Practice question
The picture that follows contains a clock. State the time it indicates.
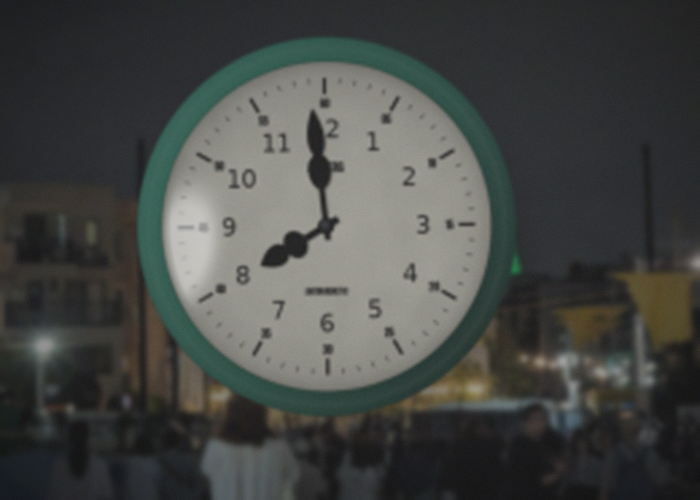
7:59
